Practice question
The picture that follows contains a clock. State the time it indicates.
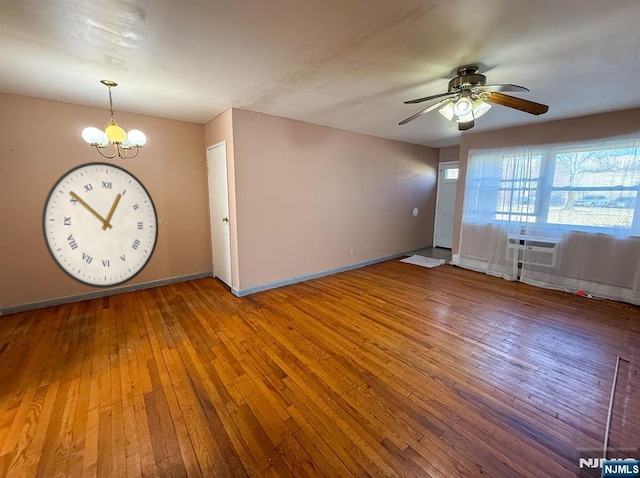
12:51
